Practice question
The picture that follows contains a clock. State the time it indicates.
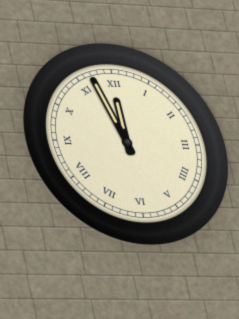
11:57
